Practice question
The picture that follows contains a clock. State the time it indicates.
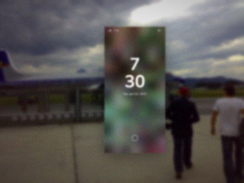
7:30
